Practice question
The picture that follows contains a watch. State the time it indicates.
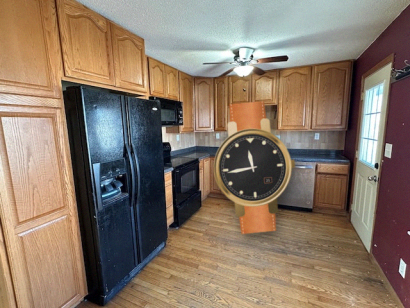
11:44
